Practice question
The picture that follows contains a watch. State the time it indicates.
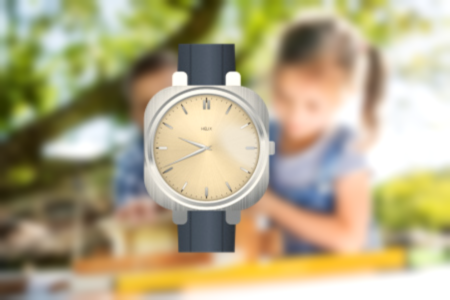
9:41
